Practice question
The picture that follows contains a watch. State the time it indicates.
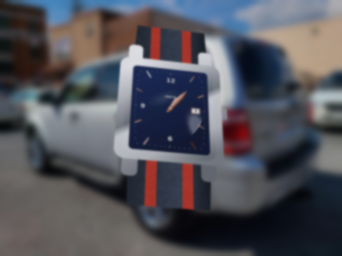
1:06
